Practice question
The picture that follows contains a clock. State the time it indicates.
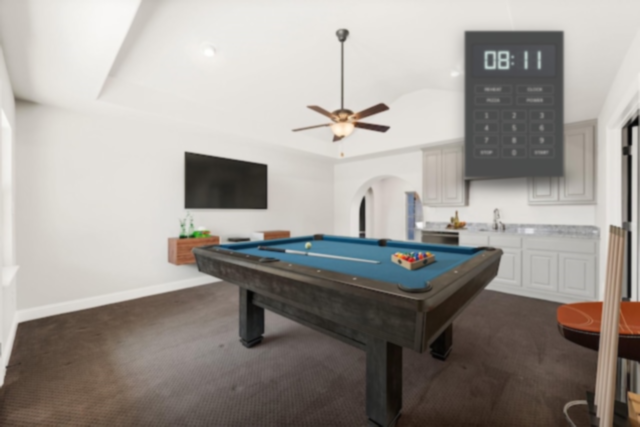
8:11
